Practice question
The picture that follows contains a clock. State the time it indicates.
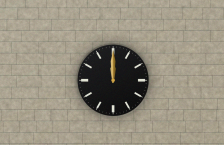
12:00
